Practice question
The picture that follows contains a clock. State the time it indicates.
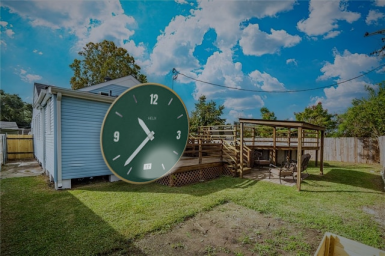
10:37
